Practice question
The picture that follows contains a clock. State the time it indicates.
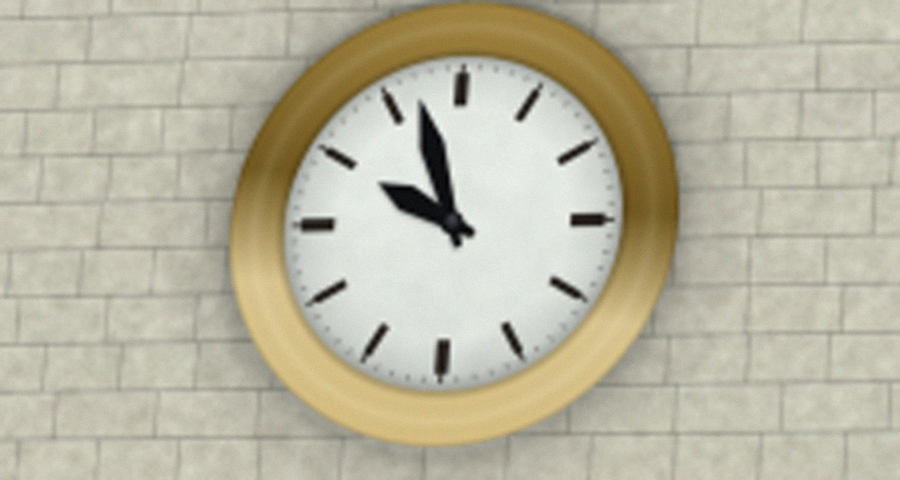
9:57
